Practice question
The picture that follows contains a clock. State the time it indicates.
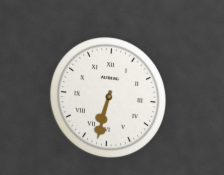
6:32
